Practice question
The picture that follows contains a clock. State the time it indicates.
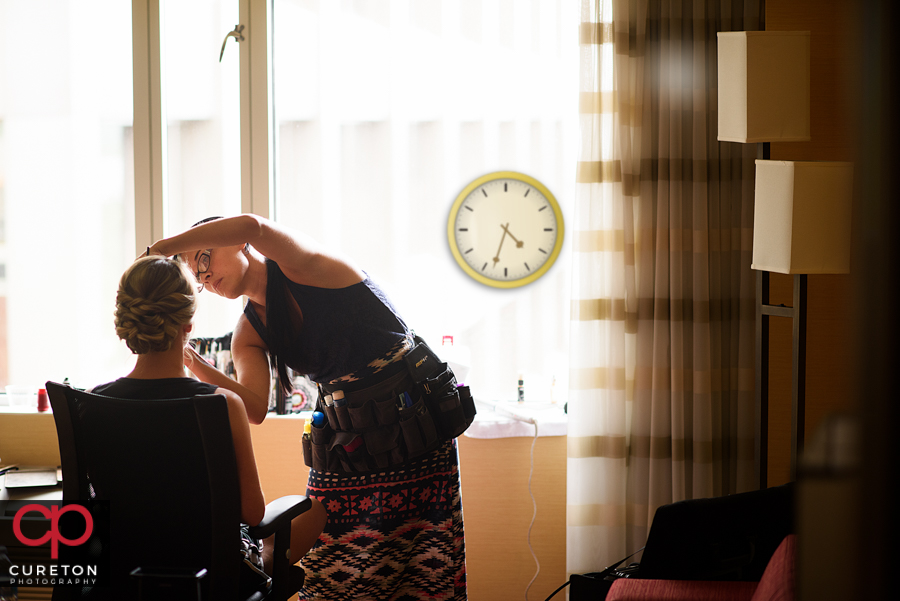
4:33
